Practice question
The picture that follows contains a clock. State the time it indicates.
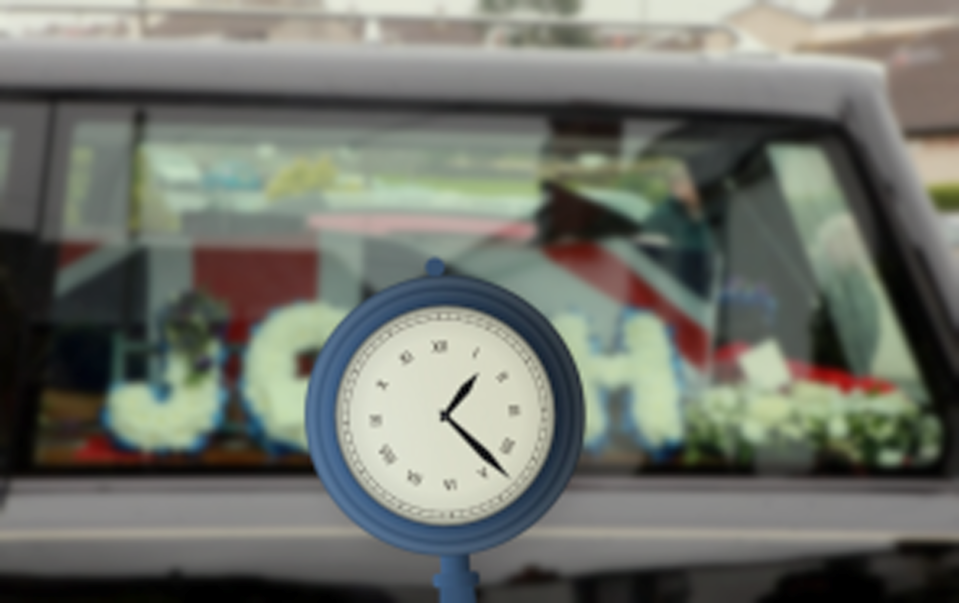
1:23
